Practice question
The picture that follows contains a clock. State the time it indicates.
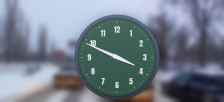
3:49
